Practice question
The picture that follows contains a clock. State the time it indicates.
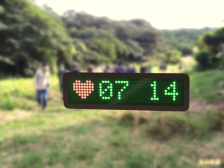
7:14
